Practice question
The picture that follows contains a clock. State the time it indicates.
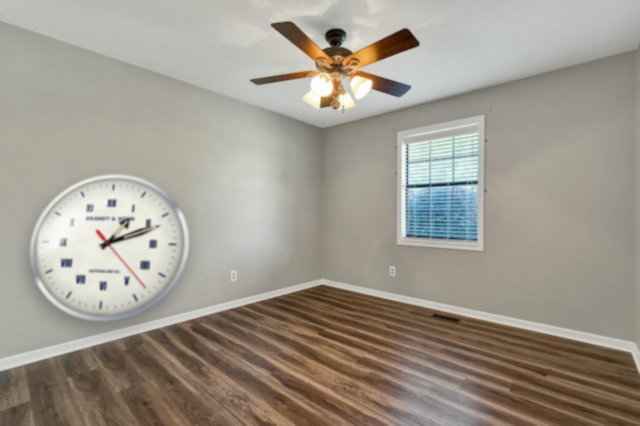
1:11:23
